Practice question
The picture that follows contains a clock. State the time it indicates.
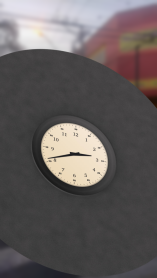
2:41
